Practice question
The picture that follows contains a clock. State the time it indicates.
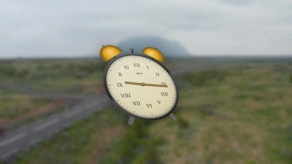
9:16
